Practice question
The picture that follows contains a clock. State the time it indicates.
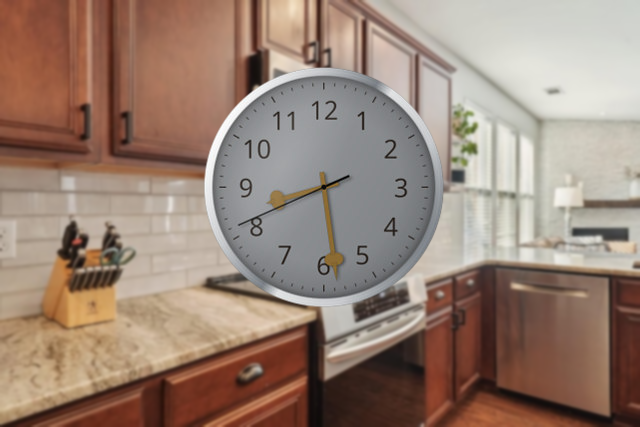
8:28:41
